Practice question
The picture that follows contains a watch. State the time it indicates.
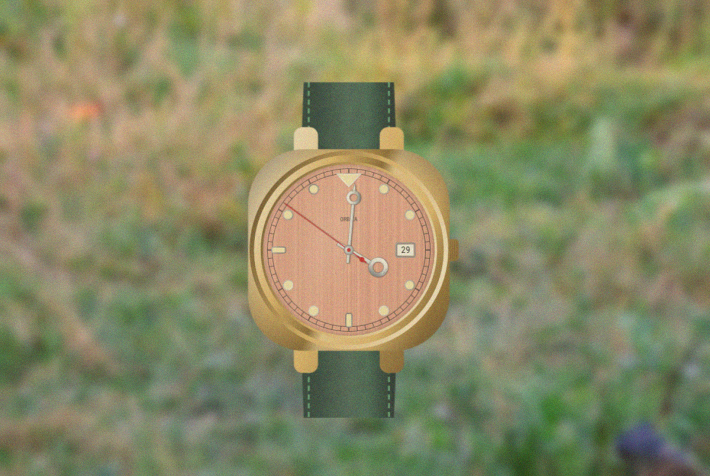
4:00:51
